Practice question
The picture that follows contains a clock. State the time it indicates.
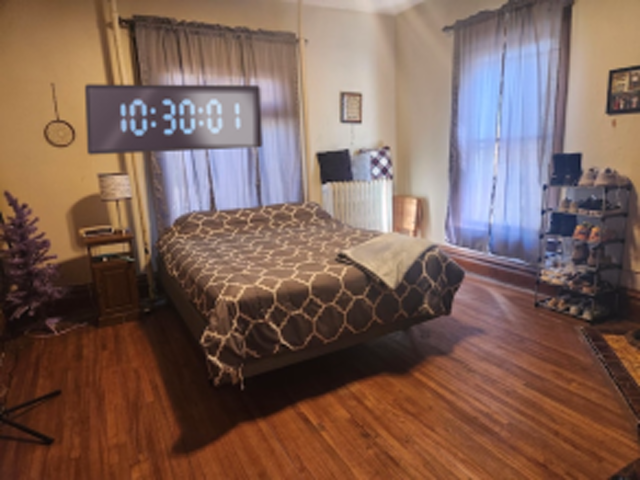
10:30:01
